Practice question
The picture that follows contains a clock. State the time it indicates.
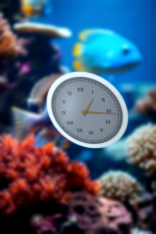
1:16
